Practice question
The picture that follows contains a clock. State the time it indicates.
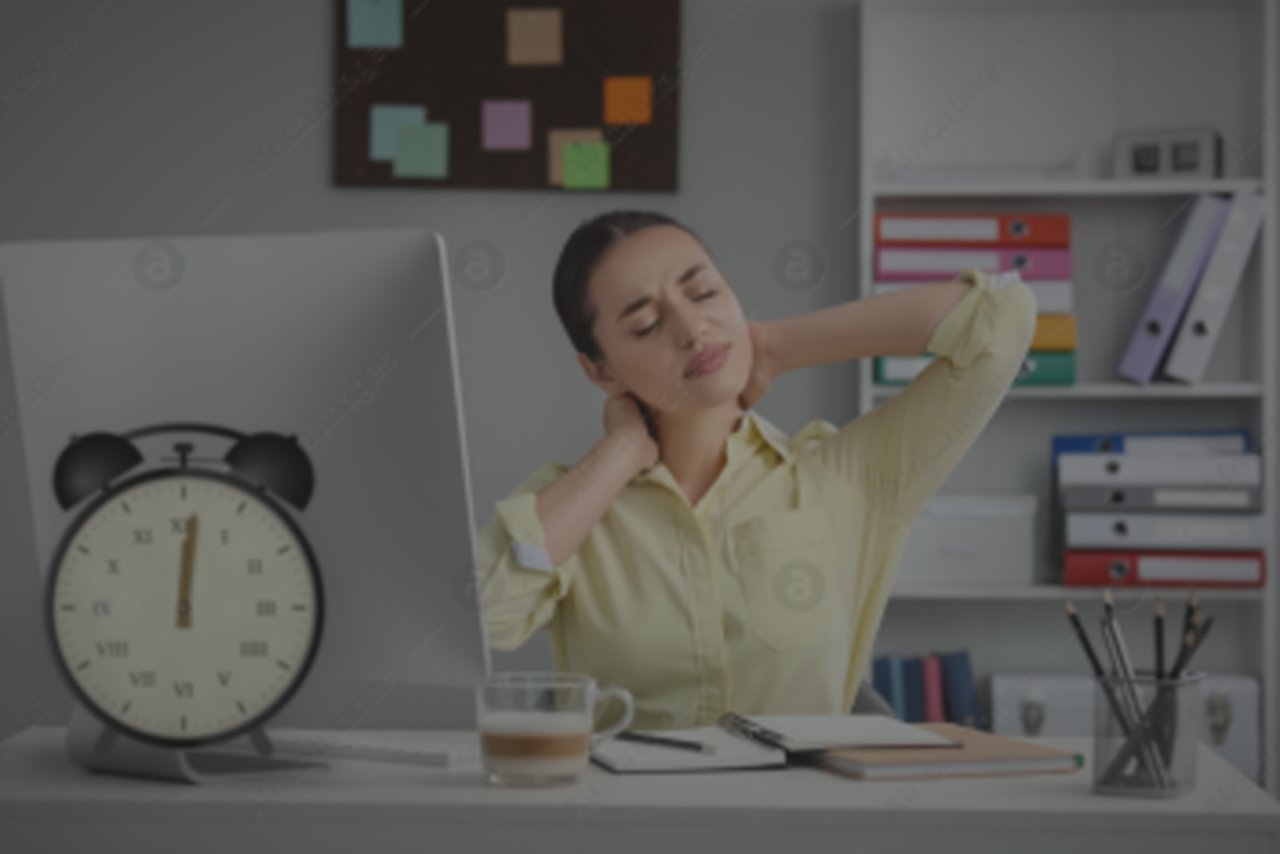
12:01
